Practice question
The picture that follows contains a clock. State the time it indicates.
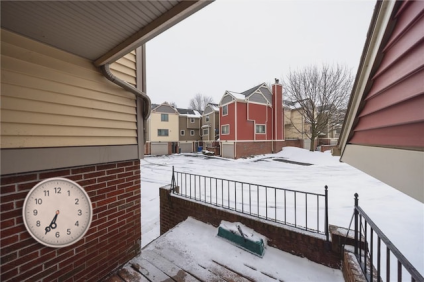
6:35
